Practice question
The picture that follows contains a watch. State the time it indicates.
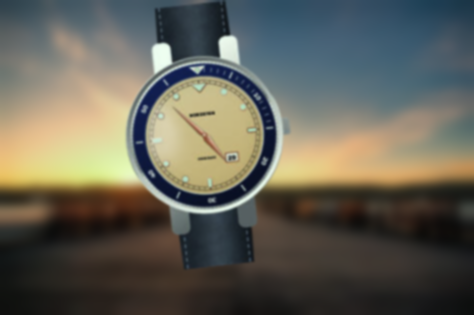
4:53
